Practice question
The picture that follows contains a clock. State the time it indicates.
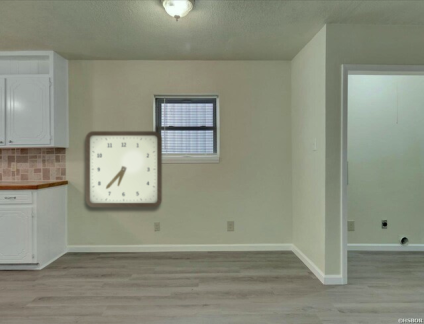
6:37
